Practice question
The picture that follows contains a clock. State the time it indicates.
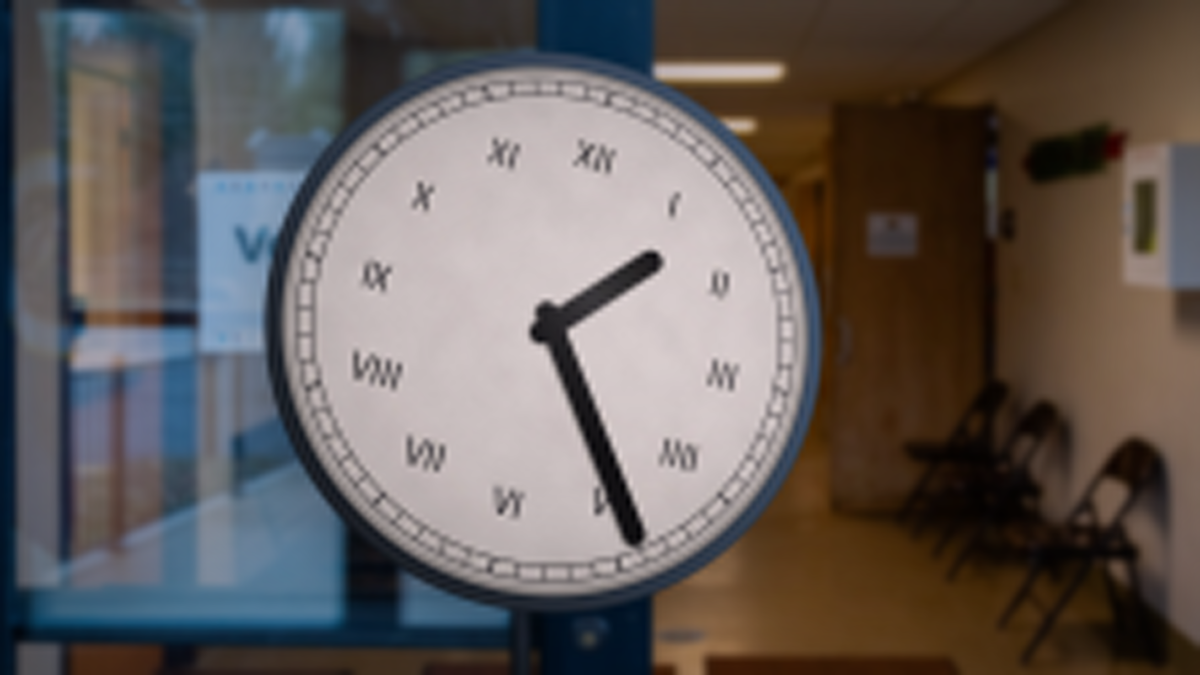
1:24
